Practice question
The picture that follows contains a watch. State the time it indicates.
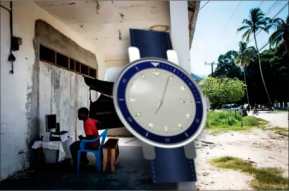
7:04
